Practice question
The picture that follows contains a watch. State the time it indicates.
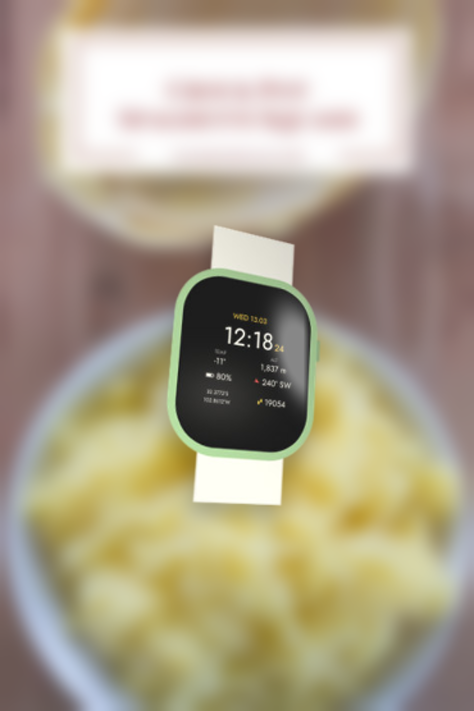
12:18:24
